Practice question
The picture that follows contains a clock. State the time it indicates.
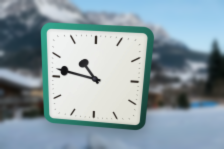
10:47
